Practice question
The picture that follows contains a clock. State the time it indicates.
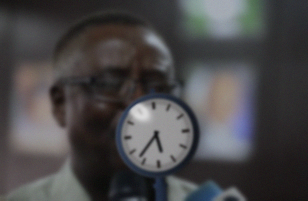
5:37
